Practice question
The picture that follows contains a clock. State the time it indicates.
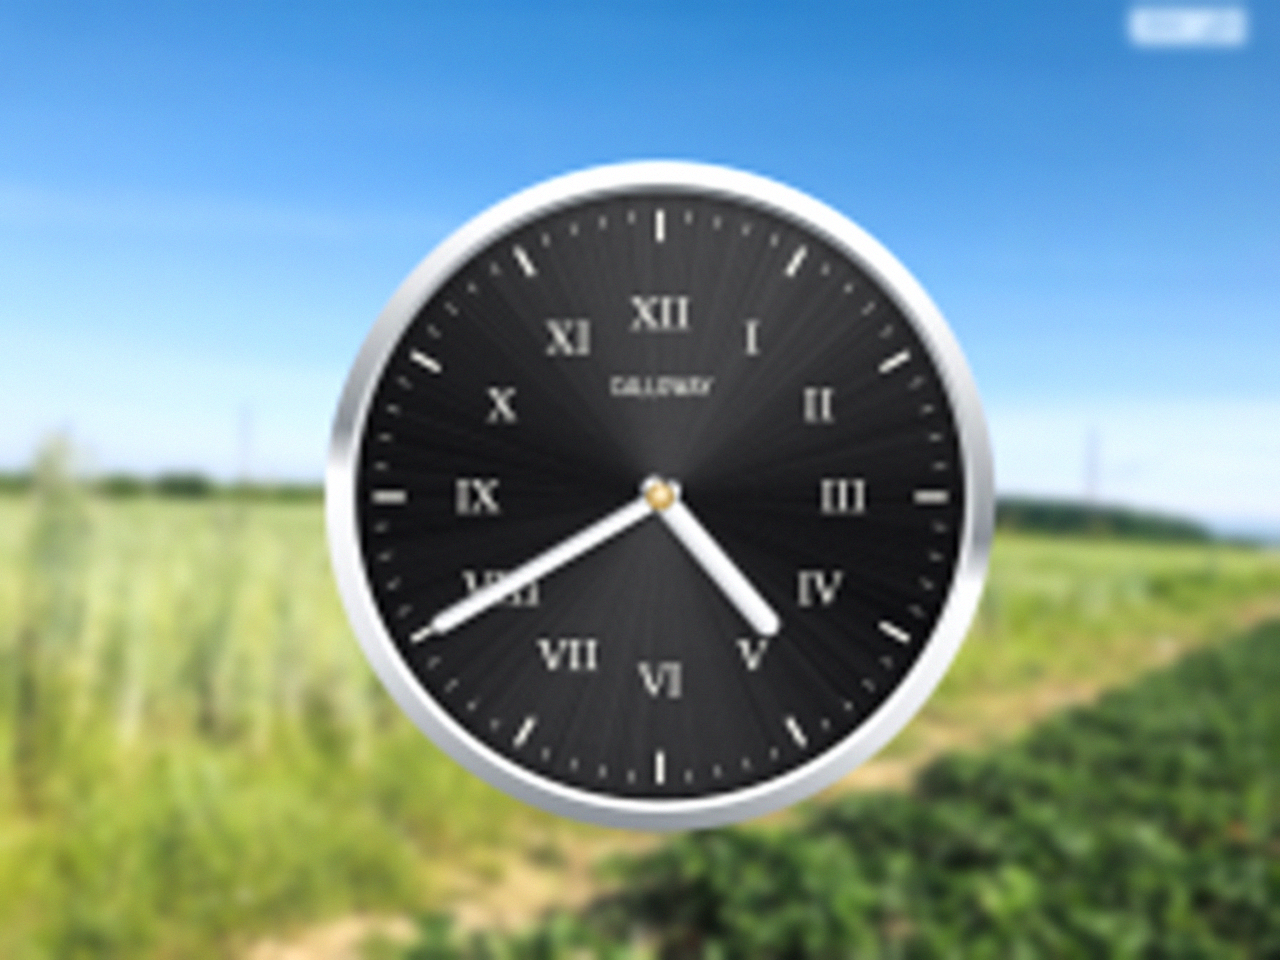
4:40
